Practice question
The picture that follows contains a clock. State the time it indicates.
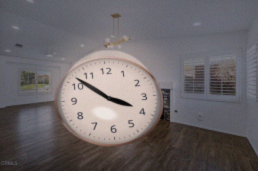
3:52
